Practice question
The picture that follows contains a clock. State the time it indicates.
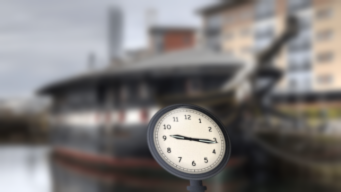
9:16
